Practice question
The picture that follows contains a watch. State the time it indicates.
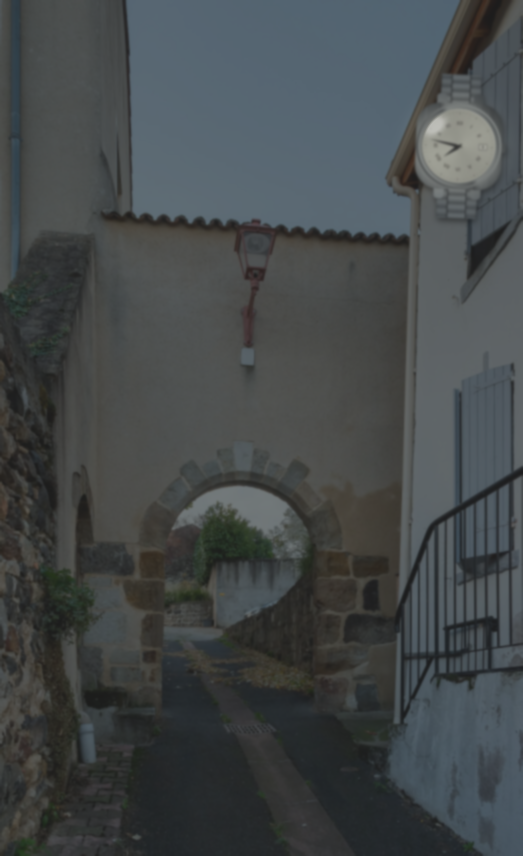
7:47
